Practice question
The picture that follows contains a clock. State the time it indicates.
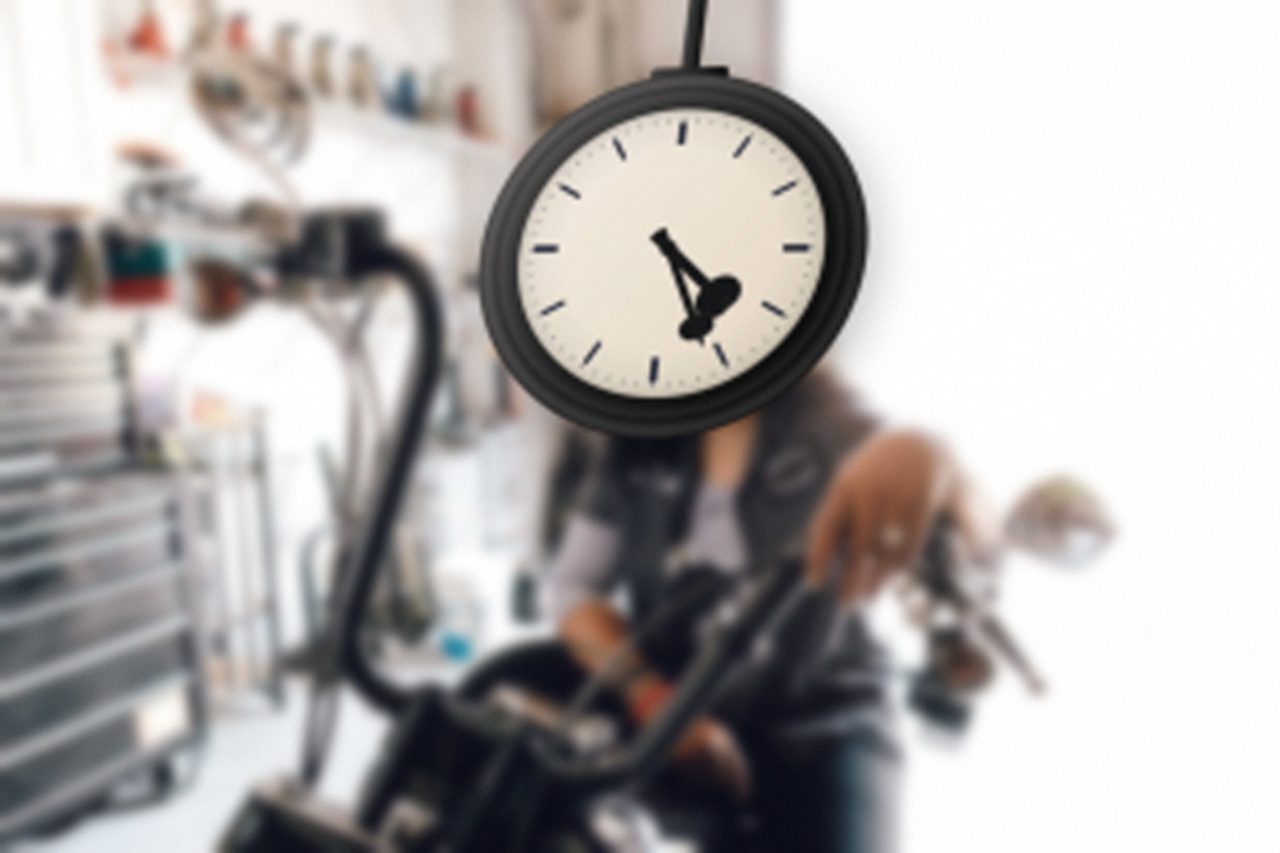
4:26
